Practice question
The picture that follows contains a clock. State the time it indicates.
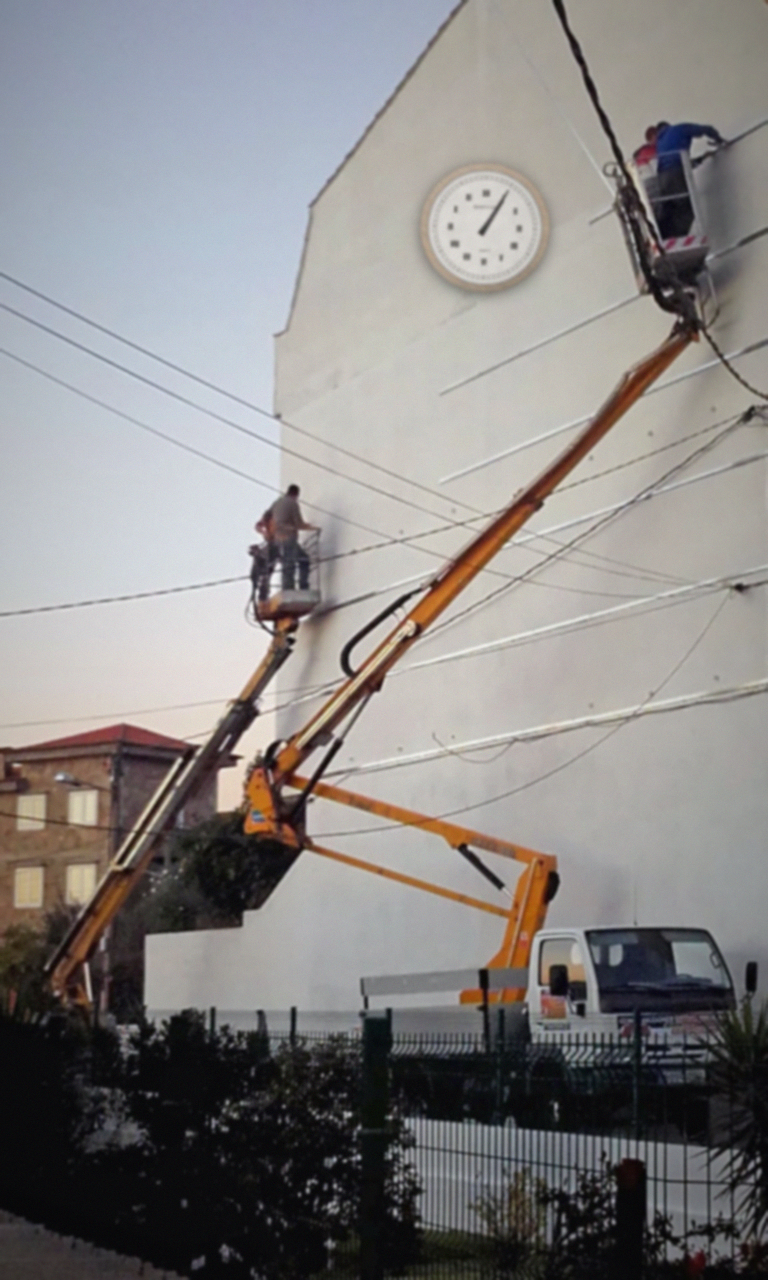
1:05
